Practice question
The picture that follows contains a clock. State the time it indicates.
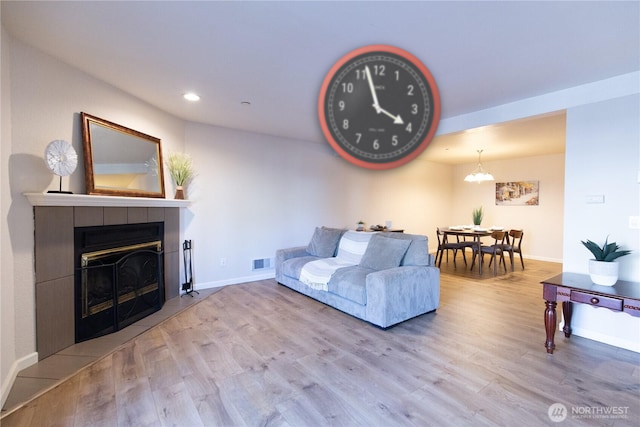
3:57
